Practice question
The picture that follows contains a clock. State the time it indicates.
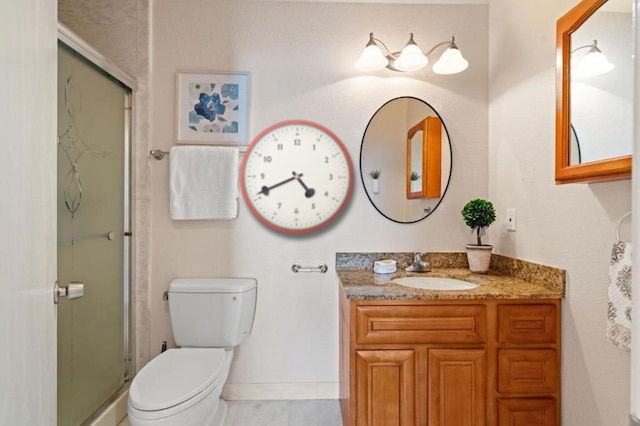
4:41
